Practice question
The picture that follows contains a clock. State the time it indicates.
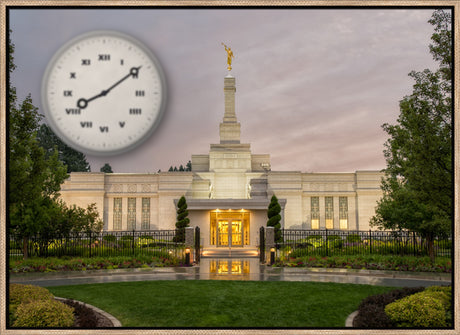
8:09
